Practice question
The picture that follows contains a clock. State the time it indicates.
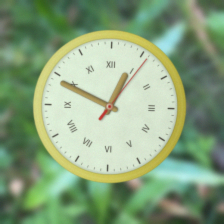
12:49:06
